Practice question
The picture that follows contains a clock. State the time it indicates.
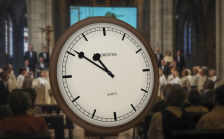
10:51
